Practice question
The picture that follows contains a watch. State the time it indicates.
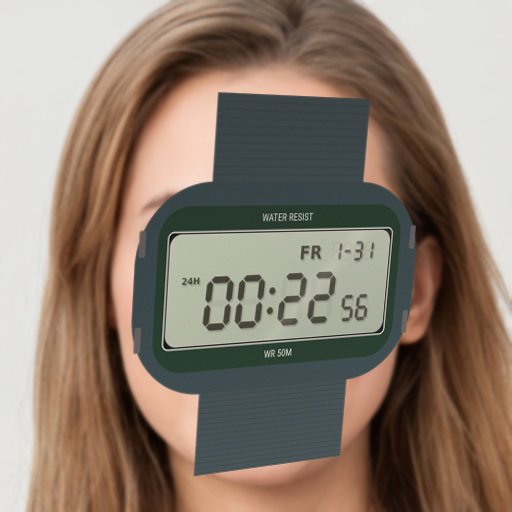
0:22:56
